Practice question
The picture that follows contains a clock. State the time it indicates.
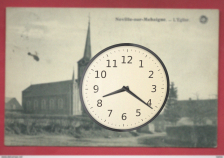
8:21
